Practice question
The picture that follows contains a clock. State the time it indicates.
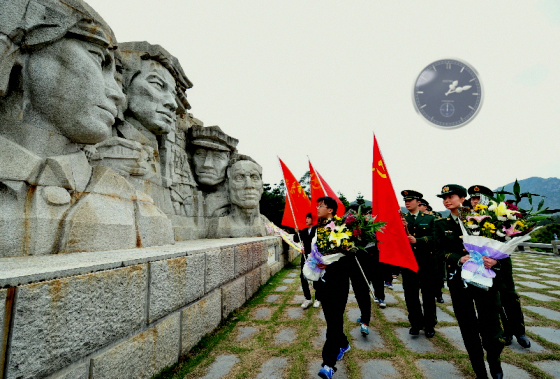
1:12
